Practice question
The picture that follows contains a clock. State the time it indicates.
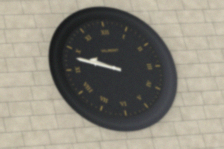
9:48
